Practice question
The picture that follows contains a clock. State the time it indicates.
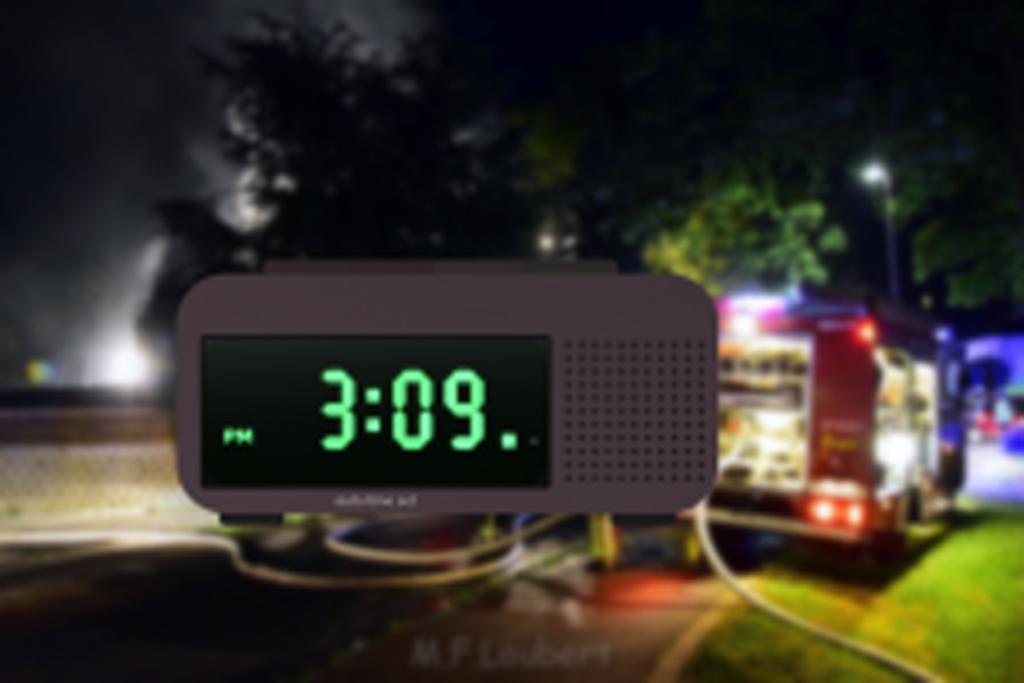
3:09
